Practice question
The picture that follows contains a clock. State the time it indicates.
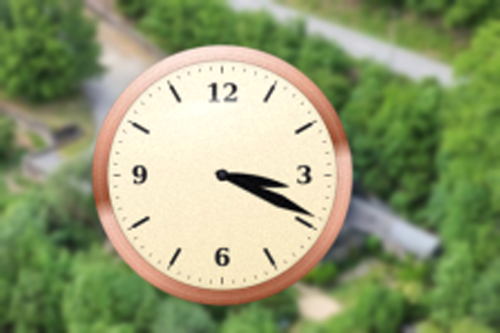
3:19
